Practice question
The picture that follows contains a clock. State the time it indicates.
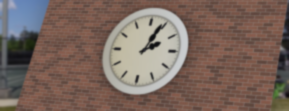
2:04
